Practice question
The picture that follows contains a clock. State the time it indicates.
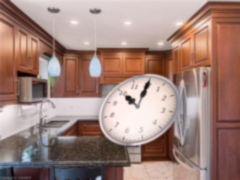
10:00
